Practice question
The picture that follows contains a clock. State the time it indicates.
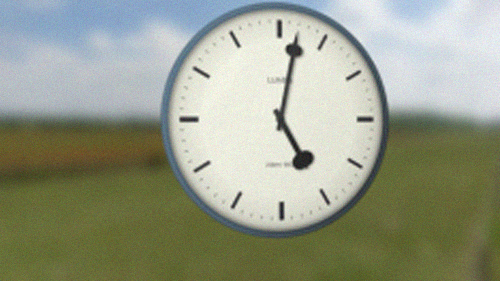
5:02
